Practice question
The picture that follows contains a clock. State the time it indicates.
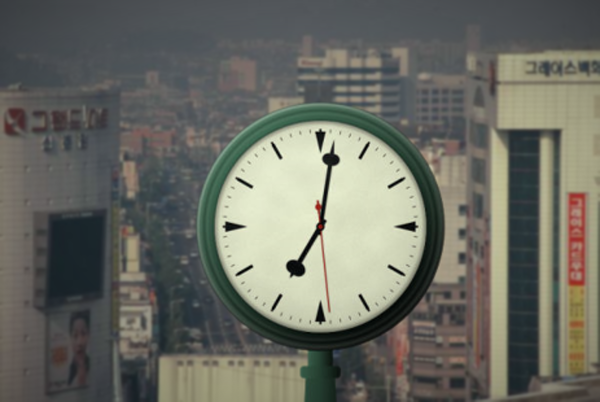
7:01:29
